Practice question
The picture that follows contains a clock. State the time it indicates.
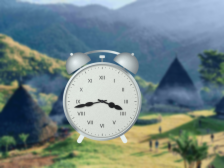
3:43
